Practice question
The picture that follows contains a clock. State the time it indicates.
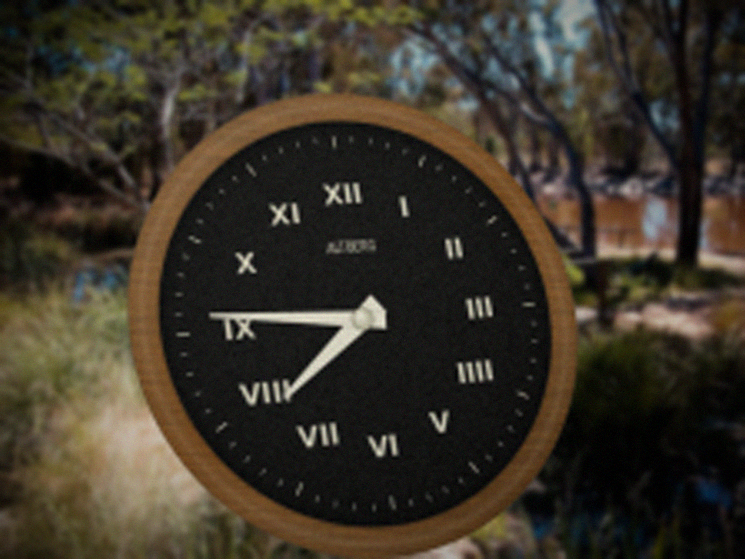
7:46
